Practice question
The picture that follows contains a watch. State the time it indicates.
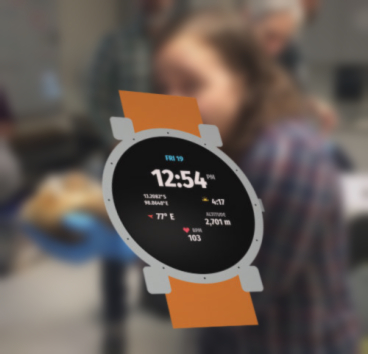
12:54
